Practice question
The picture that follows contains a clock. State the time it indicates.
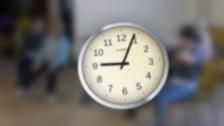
9:04
